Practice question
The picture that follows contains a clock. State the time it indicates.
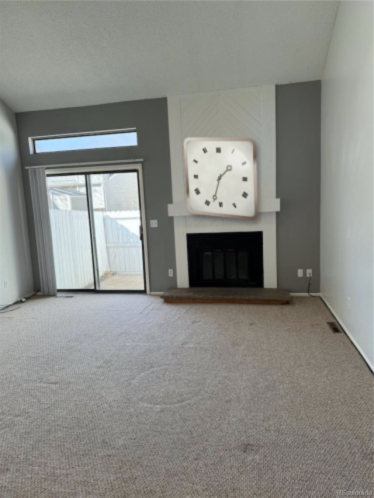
1:33
